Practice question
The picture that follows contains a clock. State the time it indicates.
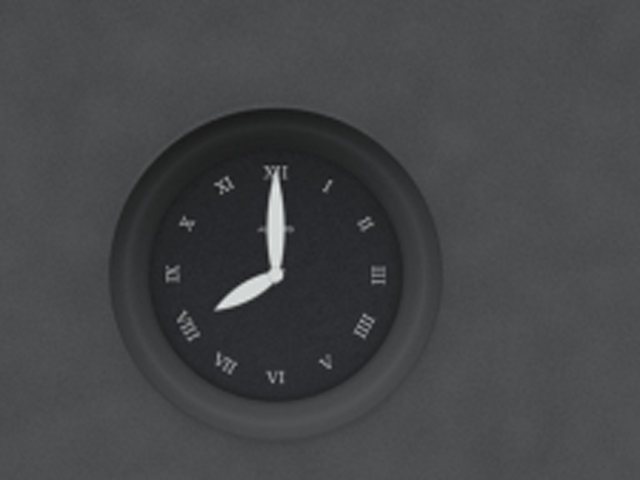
8:00
